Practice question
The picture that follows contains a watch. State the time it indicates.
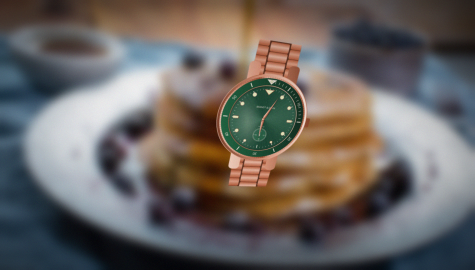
6:04
